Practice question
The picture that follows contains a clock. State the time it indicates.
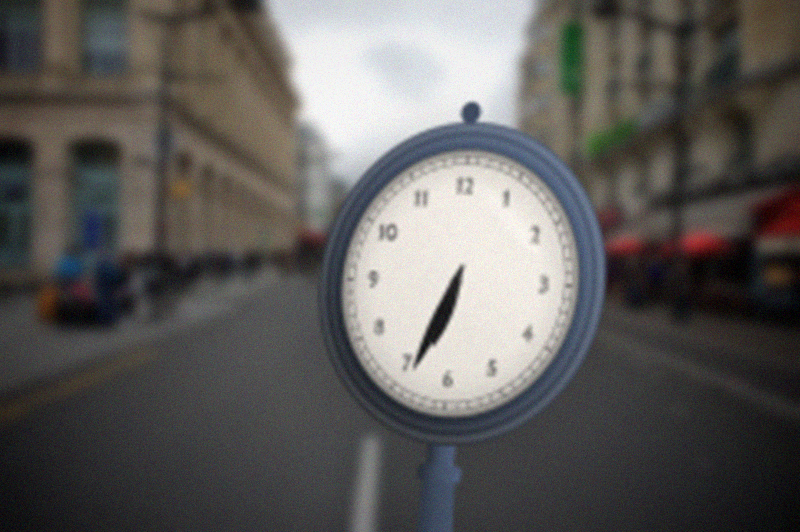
6:34
